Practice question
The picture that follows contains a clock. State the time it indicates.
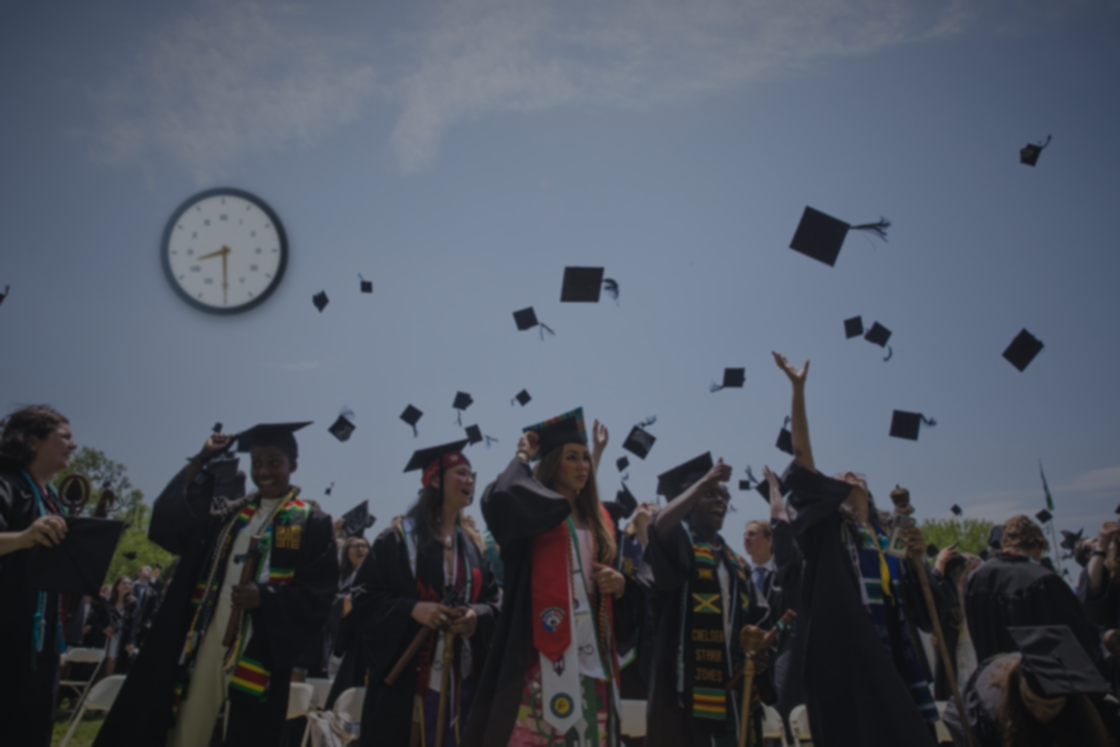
8:30
